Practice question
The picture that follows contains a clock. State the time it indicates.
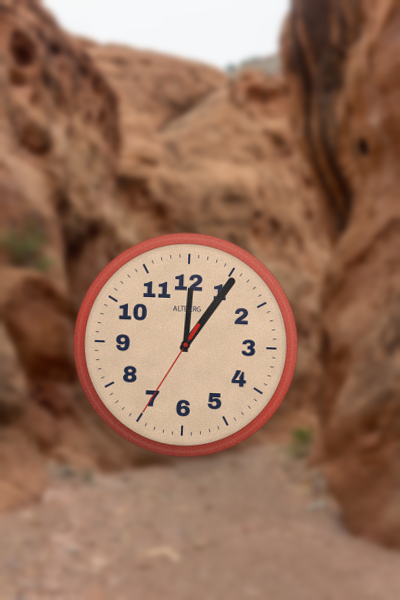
12:05:35
